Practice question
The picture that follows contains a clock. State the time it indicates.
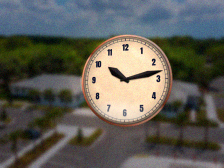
10:13
